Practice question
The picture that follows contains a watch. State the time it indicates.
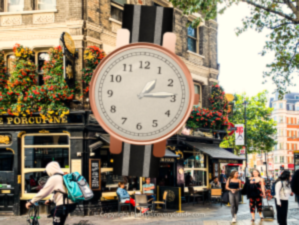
1:14
